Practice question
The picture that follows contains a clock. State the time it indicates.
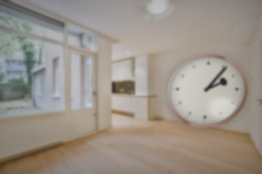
2:06
